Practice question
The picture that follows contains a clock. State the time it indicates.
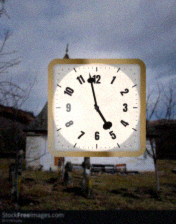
4:58
